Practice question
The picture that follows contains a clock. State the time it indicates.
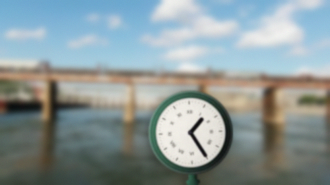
1:25
